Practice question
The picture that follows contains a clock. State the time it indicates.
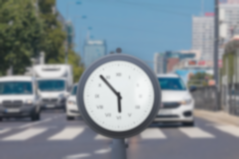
5:53
